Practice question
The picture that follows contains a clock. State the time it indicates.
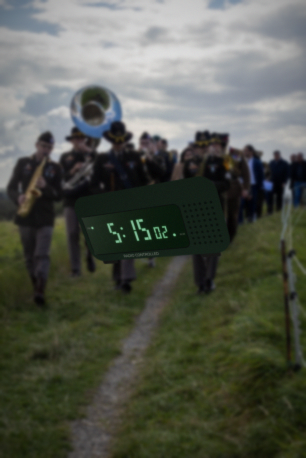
5:15:02
